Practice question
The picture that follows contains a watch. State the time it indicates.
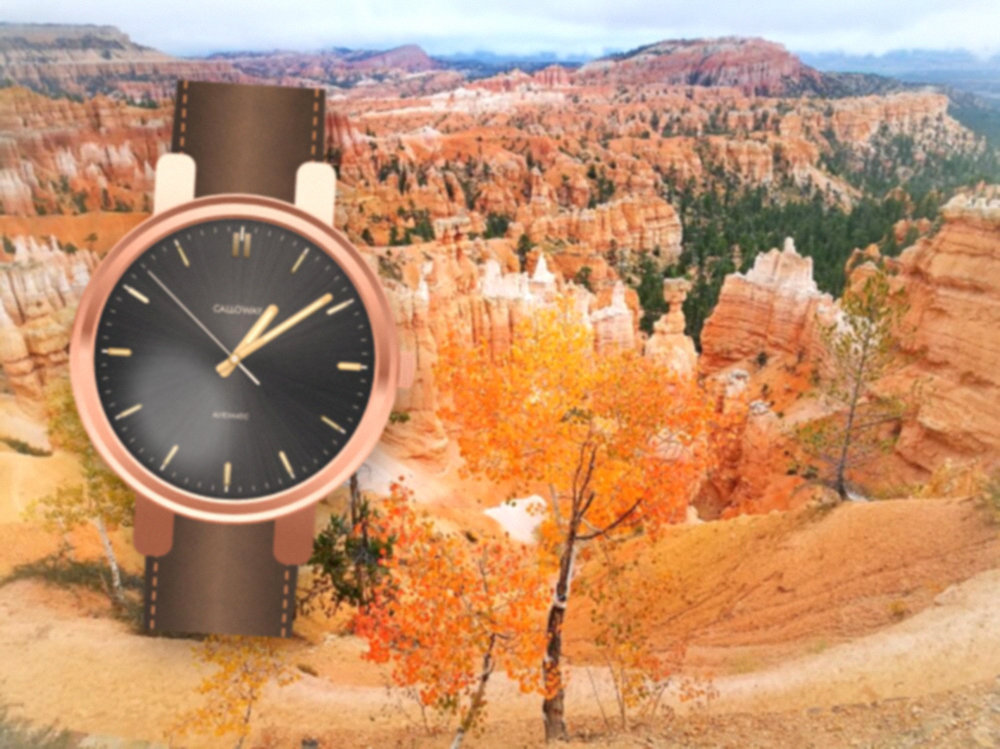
1:08:52
